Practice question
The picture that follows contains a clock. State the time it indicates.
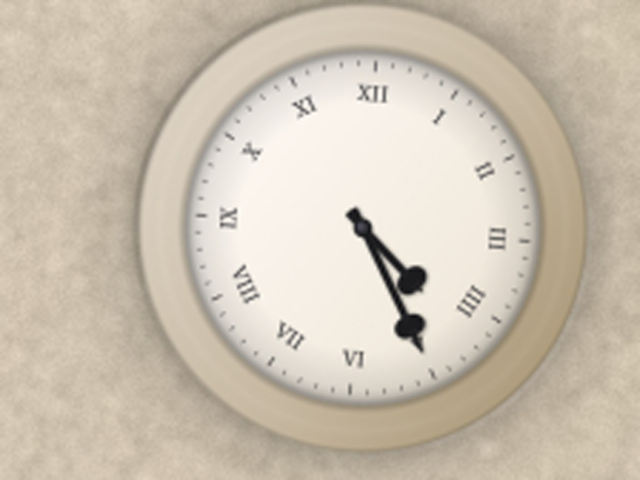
4:25
